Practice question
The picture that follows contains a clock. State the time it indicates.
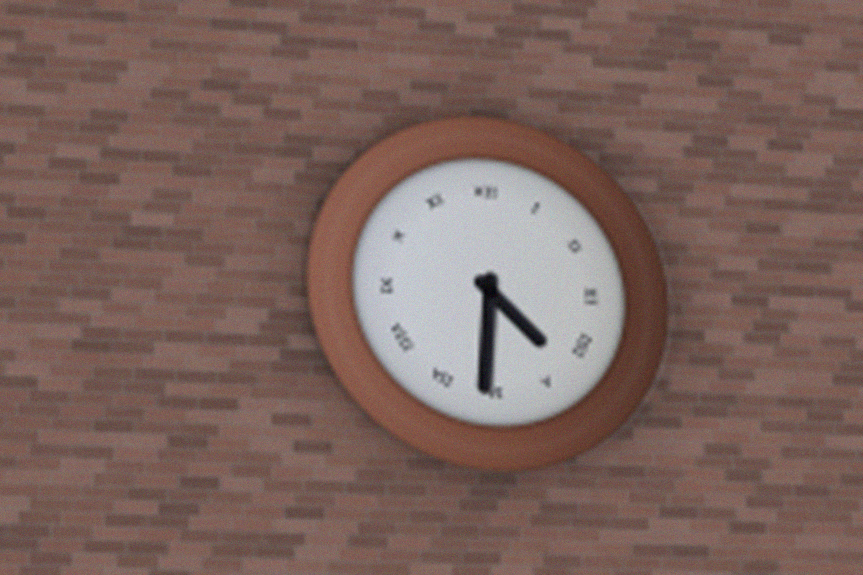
4:31
